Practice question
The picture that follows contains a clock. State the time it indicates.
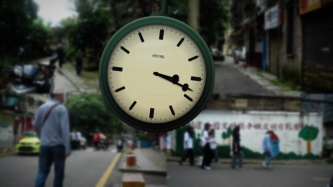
3:18
